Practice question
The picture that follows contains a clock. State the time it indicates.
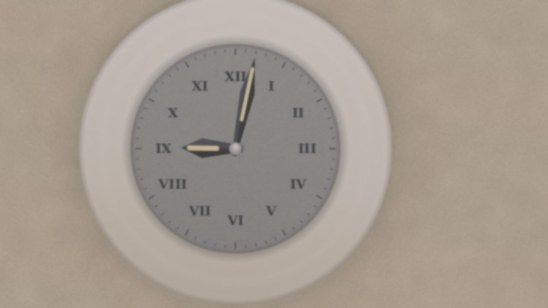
9:02
